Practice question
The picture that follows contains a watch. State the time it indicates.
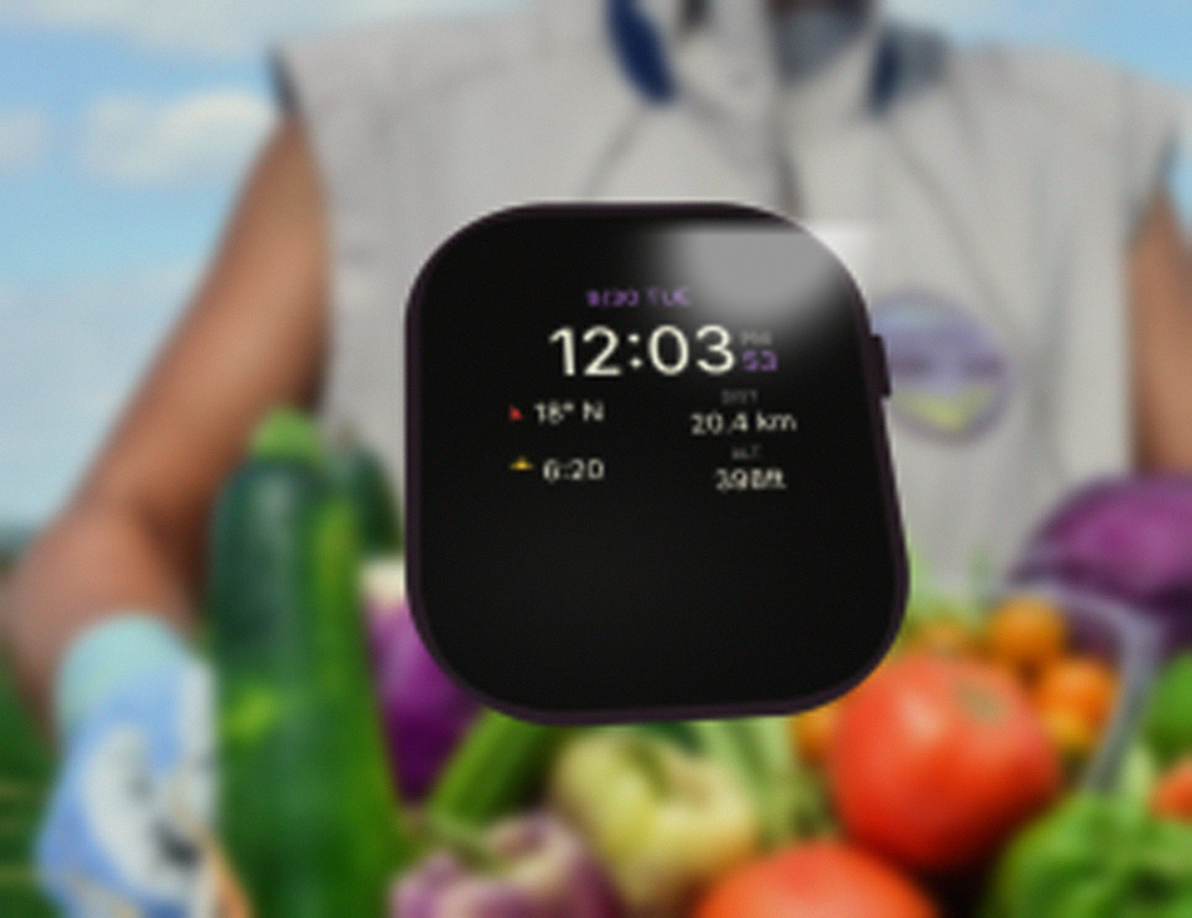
12:03
